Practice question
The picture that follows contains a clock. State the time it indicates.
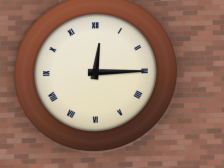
12:15
